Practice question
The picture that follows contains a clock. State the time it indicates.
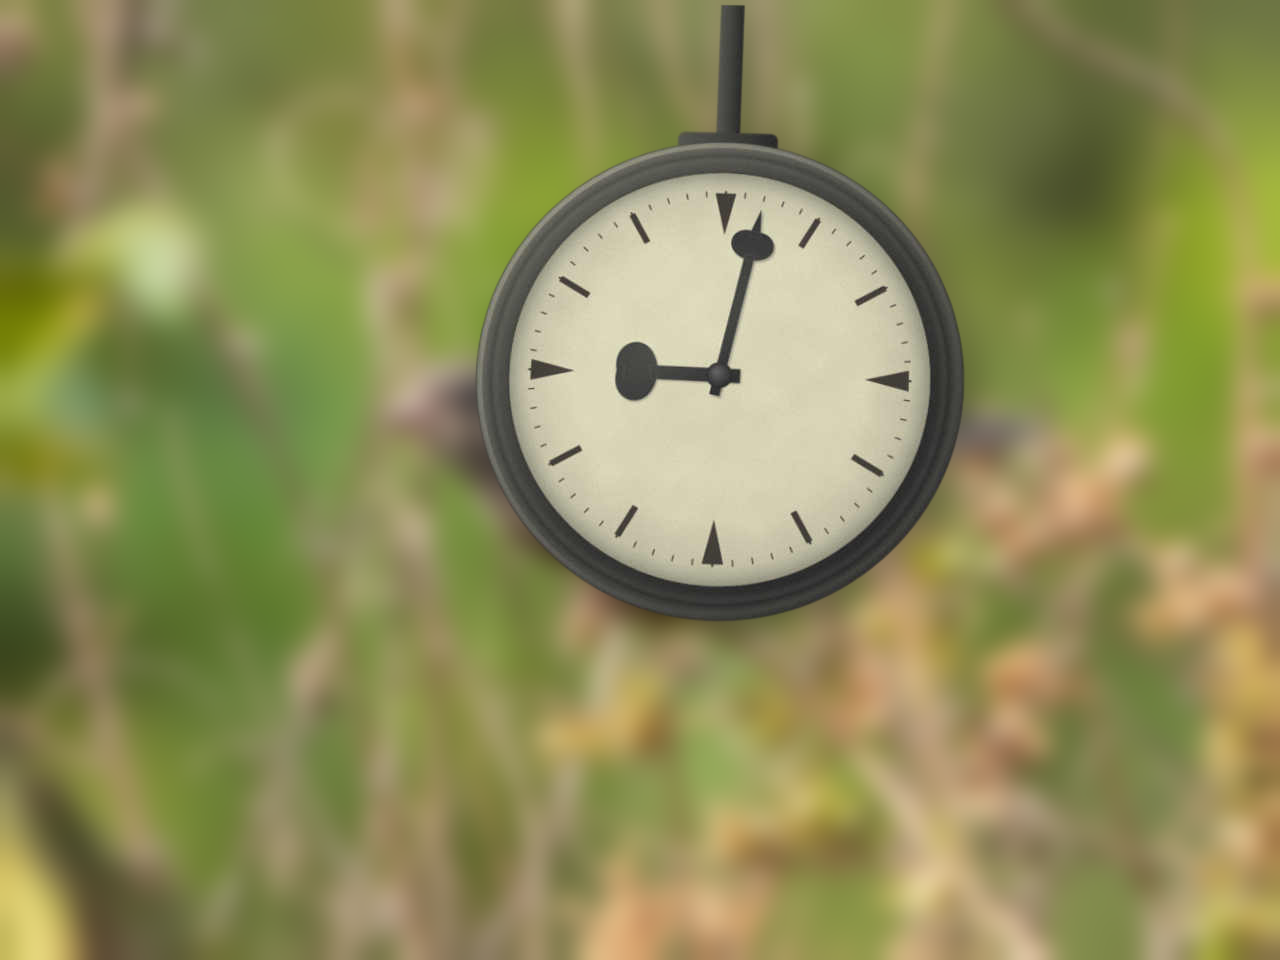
9:02
